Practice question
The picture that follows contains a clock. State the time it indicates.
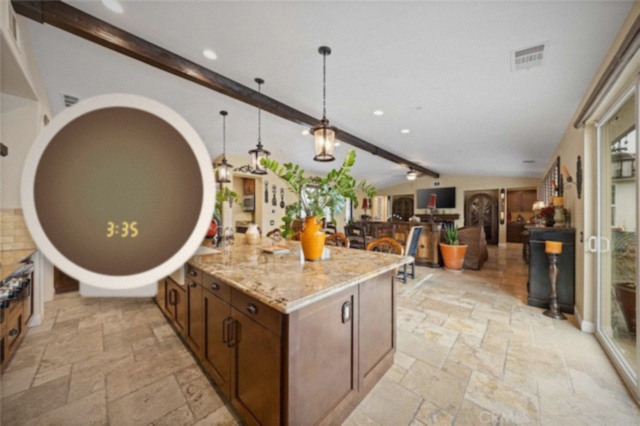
3:35
